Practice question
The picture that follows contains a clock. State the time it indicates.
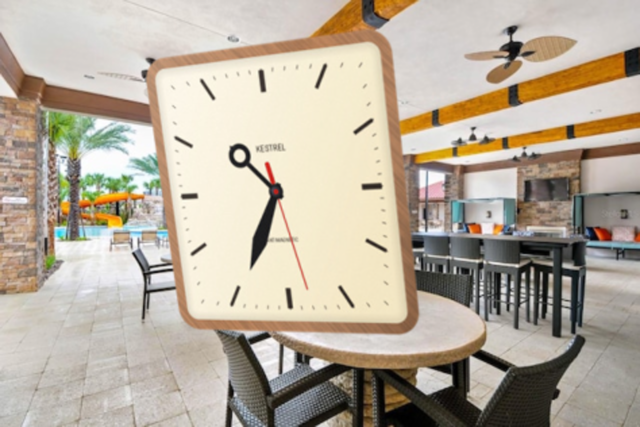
10:34:28
